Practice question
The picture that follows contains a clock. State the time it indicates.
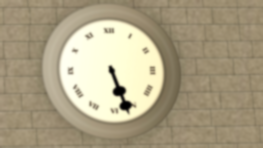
5:27
